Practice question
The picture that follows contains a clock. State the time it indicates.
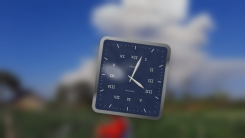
4:03
